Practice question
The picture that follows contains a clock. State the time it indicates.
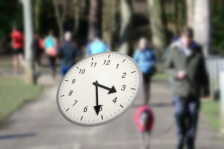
3:26
